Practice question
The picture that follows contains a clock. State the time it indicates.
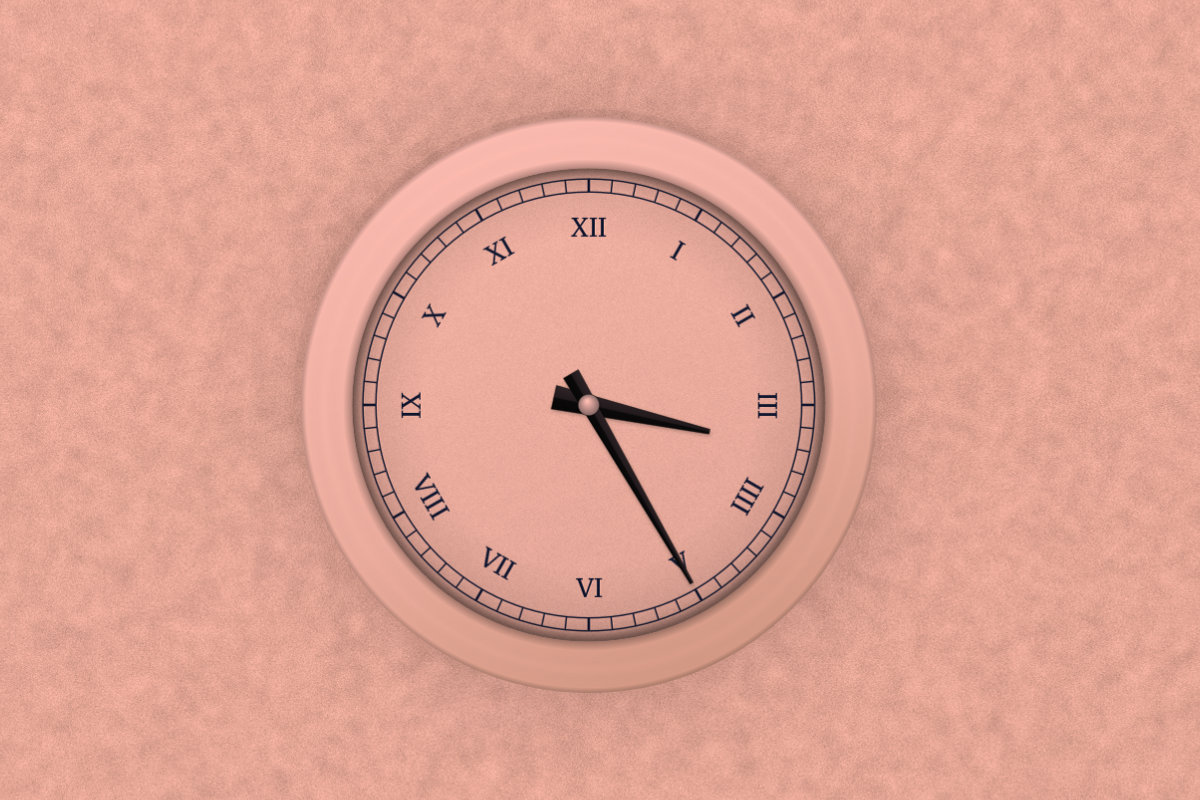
3:25
